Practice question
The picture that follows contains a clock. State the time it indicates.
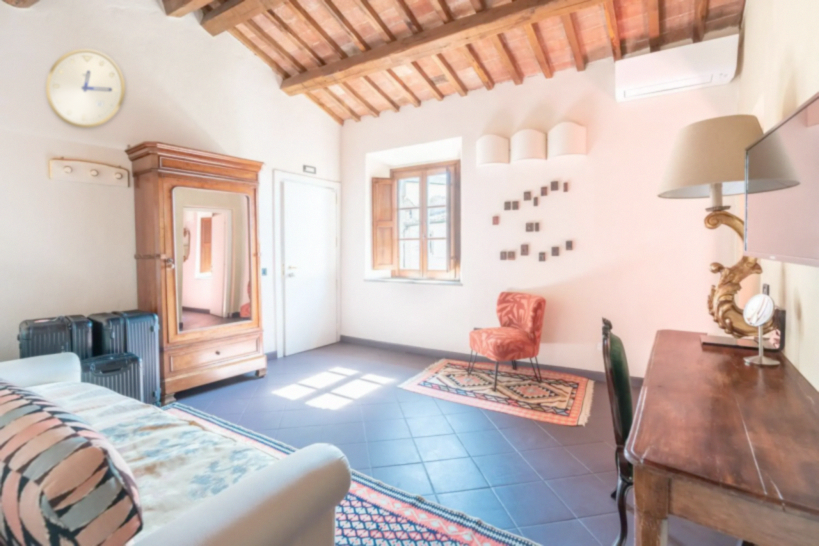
12:15
